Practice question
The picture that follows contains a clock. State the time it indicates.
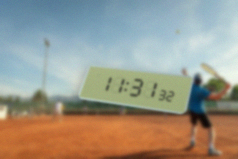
11:31
